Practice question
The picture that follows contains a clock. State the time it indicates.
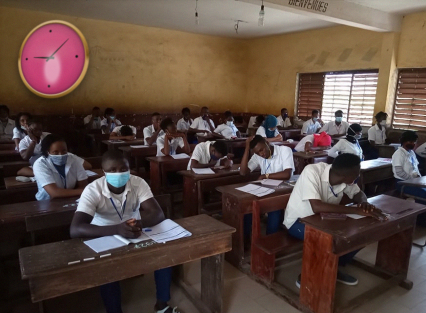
9:08
